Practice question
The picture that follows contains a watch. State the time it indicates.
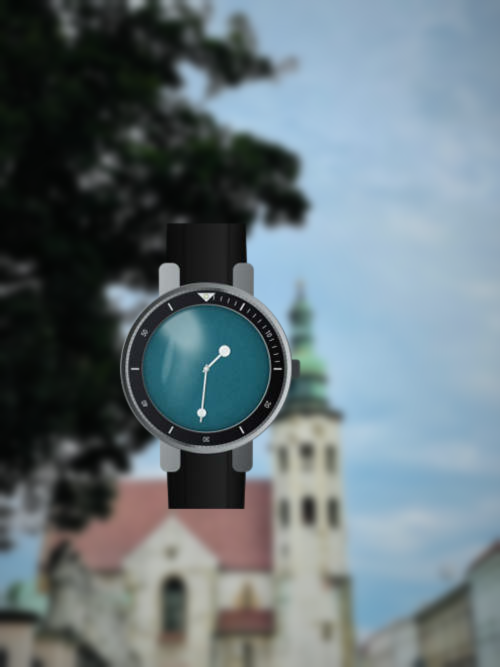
1:31
